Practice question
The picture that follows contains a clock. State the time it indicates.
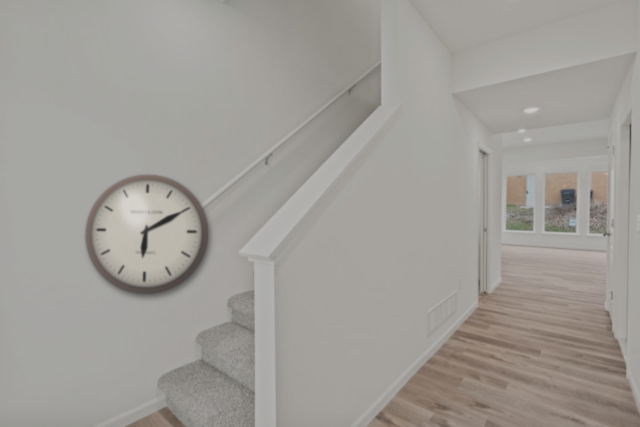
6:10
